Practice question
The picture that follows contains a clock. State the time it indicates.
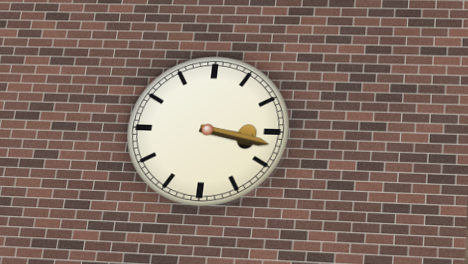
3:17
